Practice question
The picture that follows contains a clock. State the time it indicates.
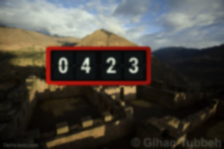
4:23
